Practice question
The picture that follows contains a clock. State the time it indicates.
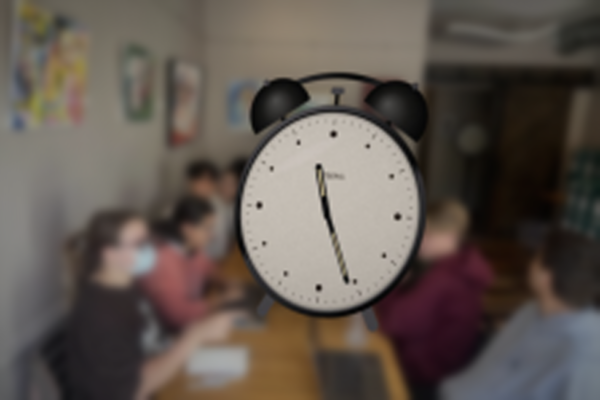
11:26
